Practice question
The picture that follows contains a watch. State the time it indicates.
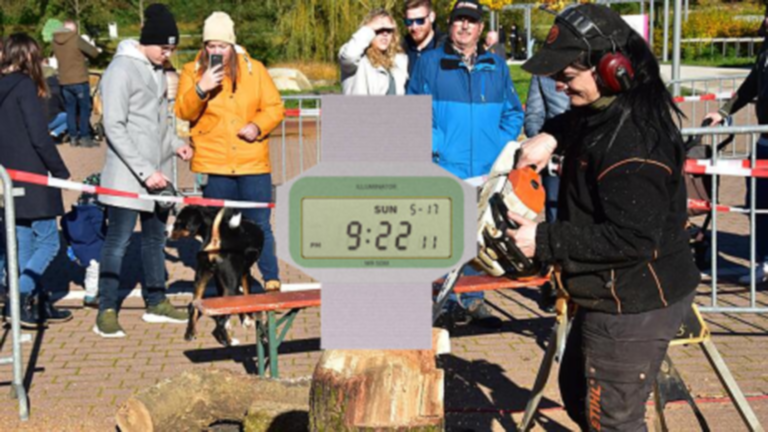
9:22:11
